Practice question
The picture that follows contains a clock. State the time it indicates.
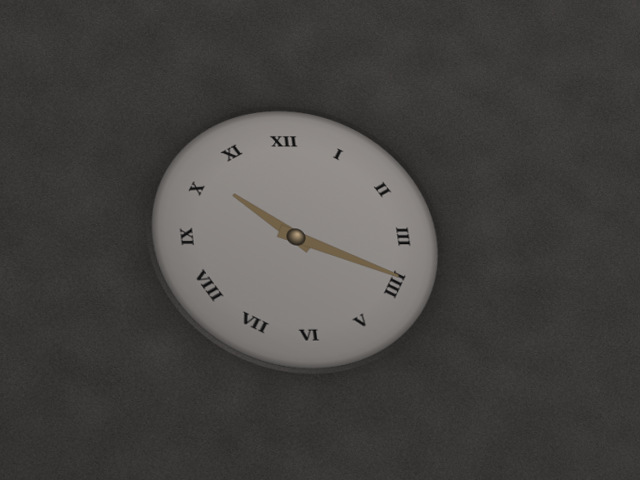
10:19
